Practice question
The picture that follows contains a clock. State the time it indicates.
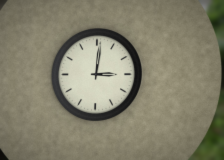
3:01
